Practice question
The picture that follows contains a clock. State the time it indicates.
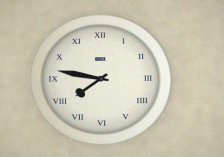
7:47
